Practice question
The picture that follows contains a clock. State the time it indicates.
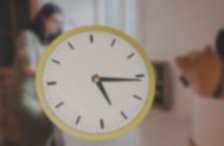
5:16
